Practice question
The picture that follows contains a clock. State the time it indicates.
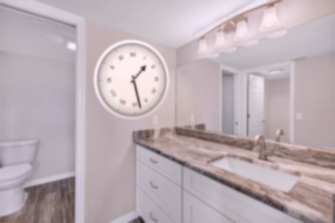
1:28
